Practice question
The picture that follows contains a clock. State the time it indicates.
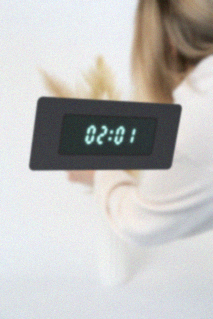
2:01
